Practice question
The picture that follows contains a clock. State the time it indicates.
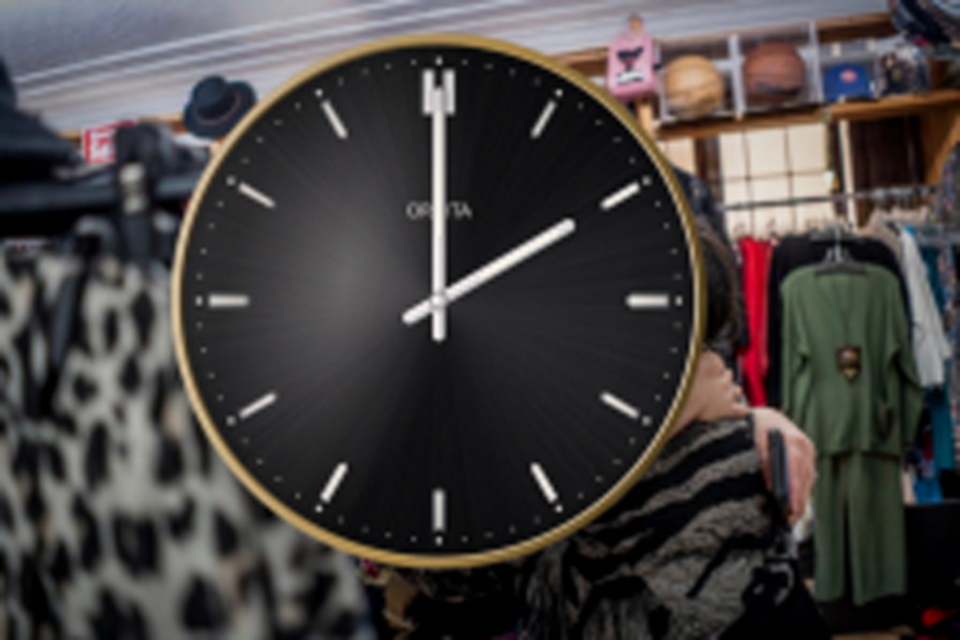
2:00
